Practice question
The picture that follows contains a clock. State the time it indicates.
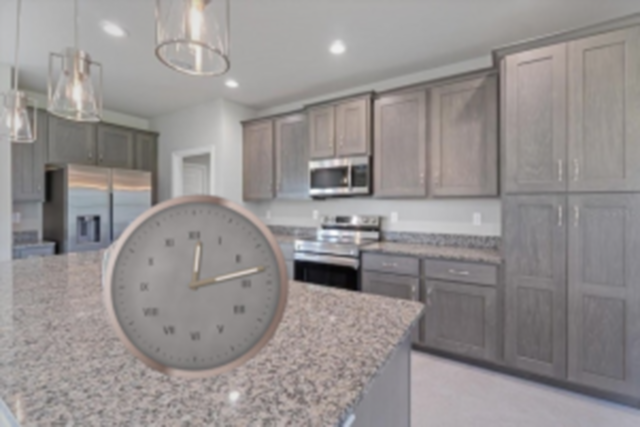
12:13
